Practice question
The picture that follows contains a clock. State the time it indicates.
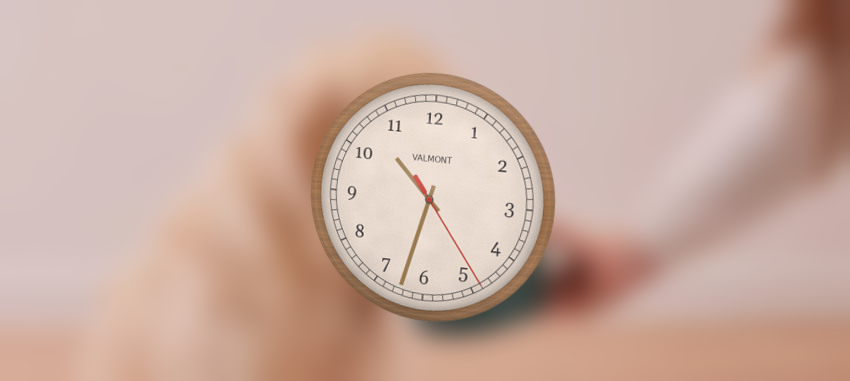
10:32:24
